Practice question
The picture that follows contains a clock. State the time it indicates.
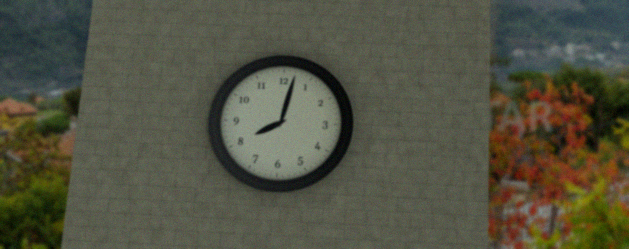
8:02
